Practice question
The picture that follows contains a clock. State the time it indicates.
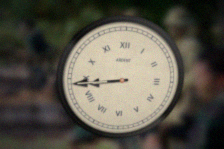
8:44
